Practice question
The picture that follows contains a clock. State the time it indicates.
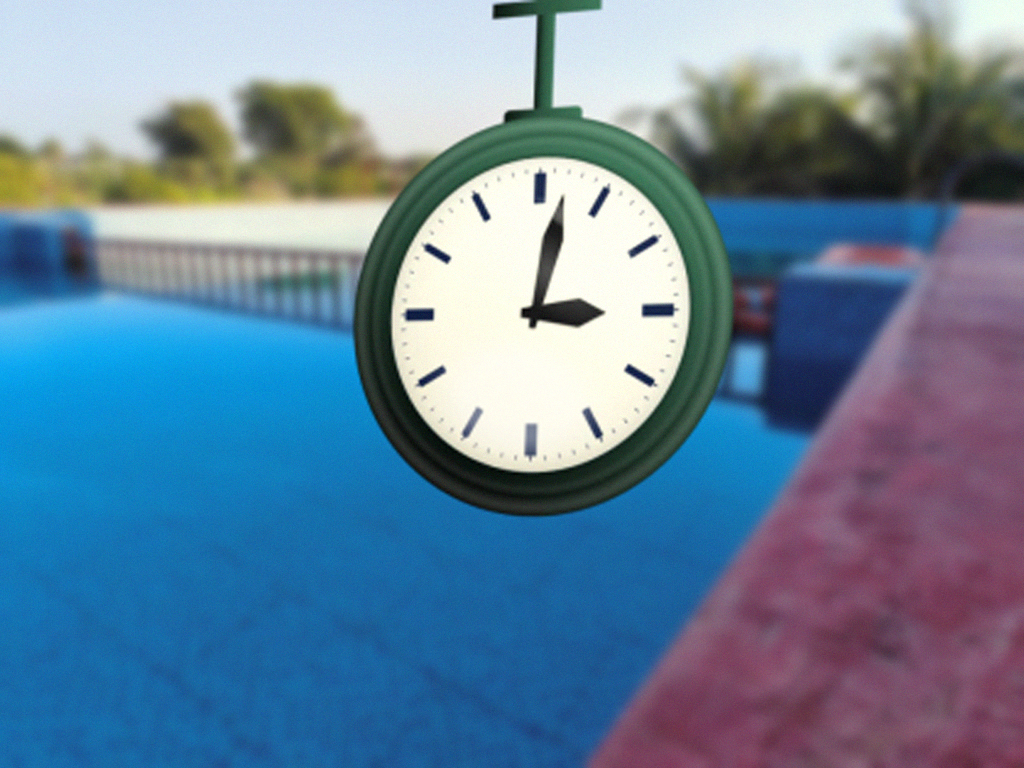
3:02
